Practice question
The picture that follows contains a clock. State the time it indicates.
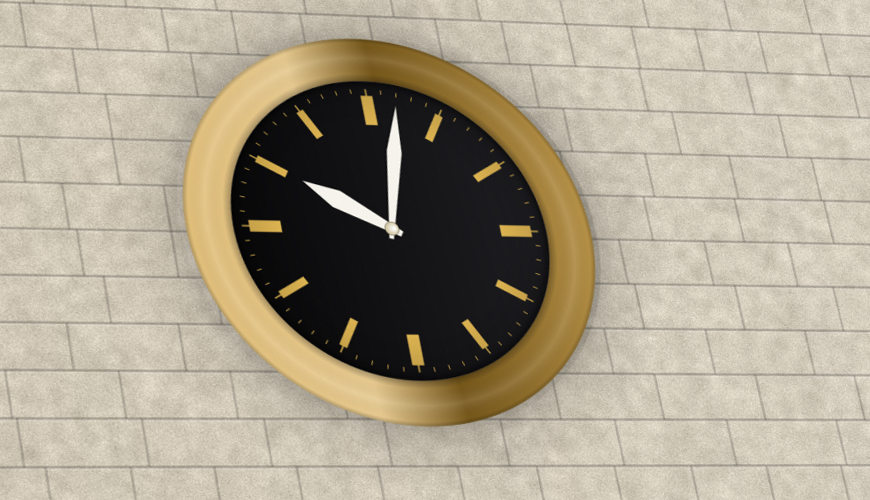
10:02
